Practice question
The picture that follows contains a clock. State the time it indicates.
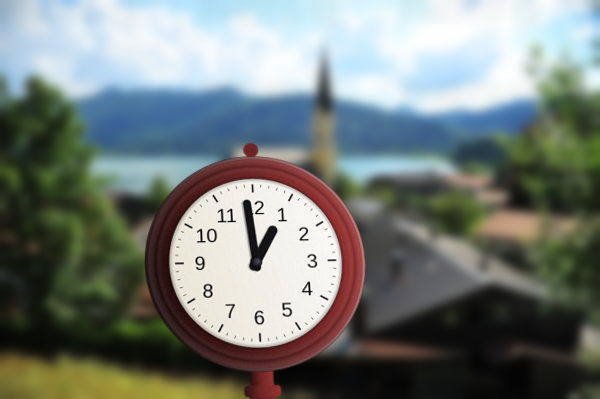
12:59
